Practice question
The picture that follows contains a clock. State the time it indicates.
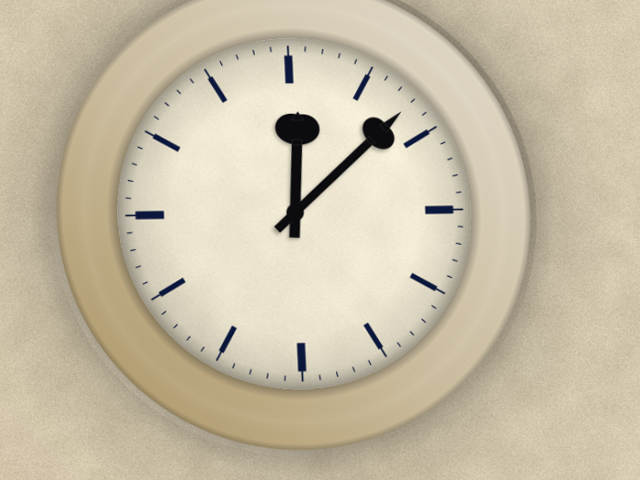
12:08
